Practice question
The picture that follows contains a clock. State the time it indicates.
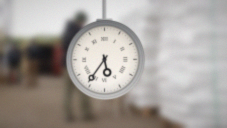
5:36
